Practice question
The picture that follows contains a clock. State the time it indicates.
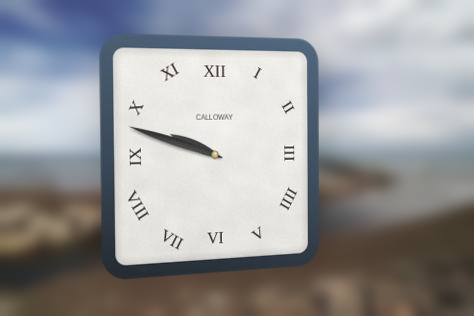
9:48
